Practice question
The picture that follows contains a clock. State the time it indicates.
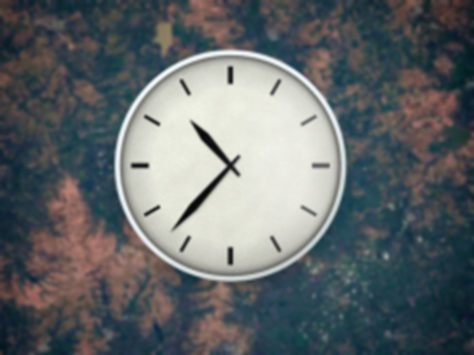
10:37
